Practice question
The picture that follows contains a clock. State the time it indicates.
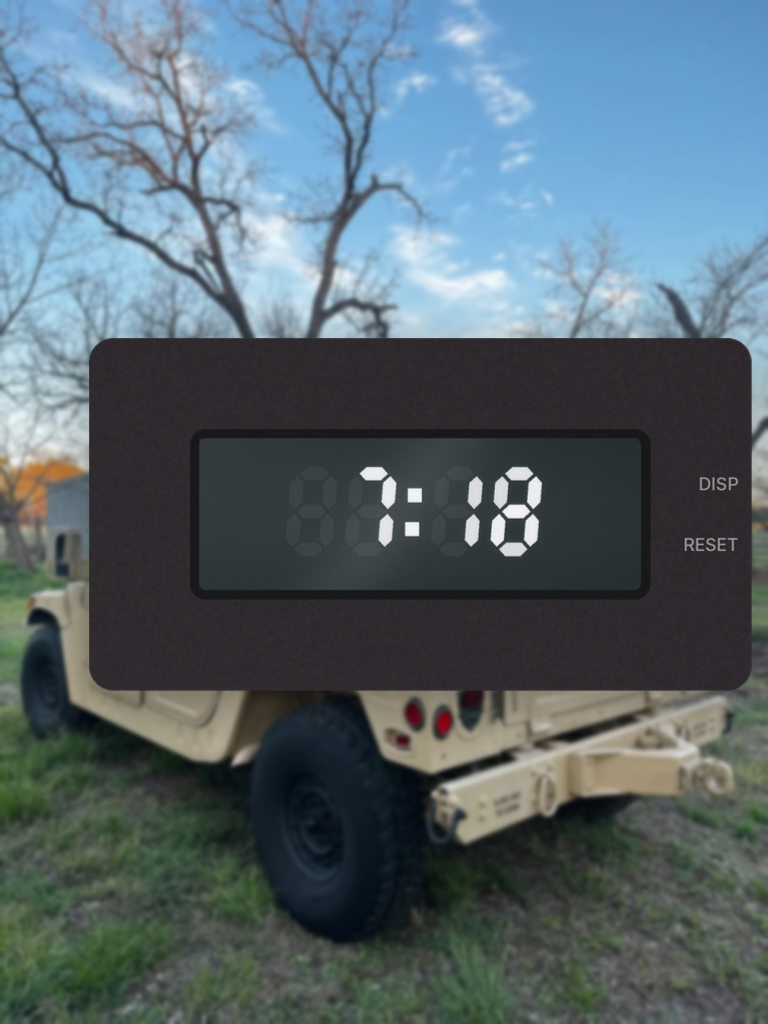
7:18
